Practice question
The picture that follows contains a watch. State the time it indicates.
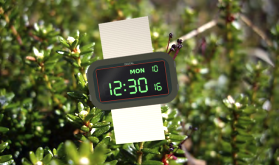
12:30:16
